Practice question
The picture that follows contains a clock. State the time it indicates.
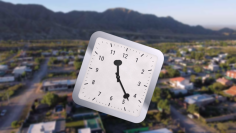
11:23
